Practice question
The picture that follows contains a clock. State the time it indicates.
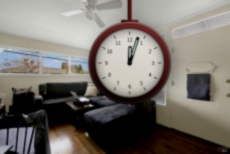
12:03
